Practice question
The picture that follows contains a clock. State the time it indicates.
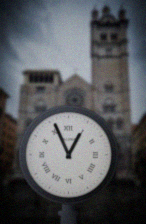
12:56
